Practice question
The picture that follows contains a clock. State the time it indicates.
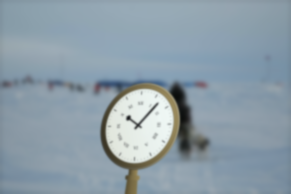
10:07
